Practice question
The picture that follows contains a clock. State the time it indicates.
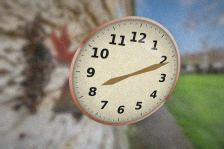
8:11
